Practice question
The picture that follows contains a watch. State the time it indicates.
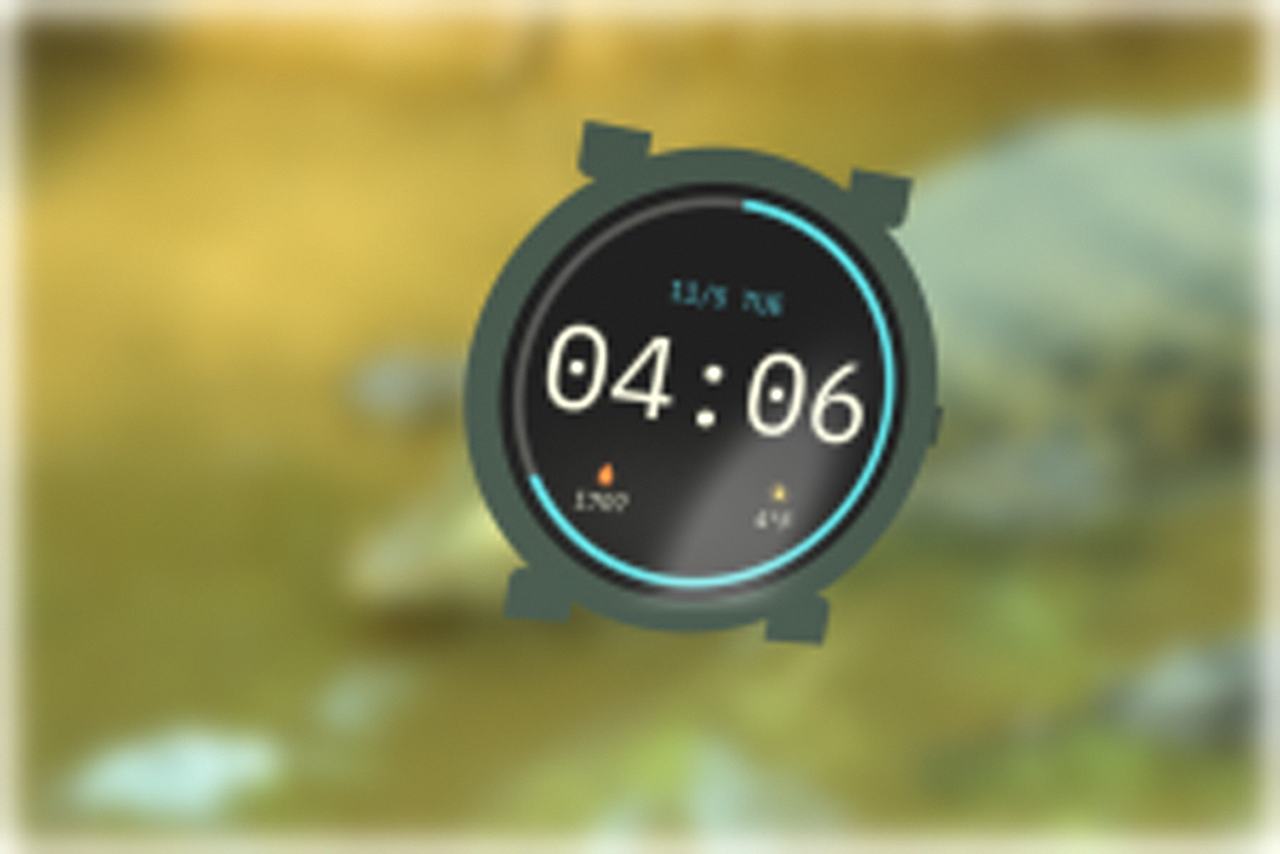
4:06
